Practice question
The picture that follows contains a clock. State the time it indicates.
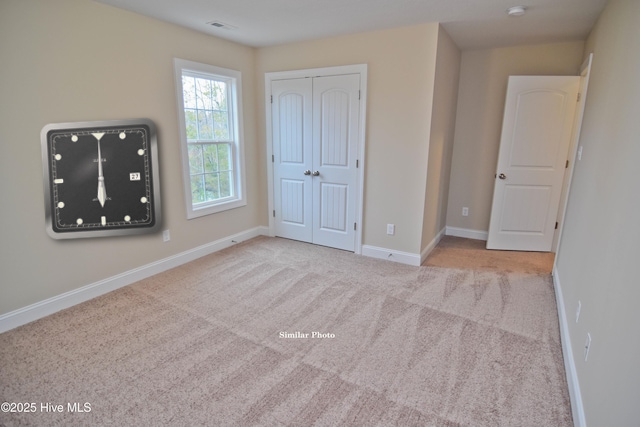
6:00
